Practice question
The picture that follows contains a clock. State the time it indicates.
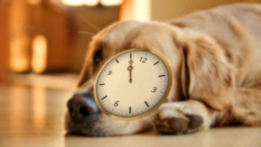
10:55
